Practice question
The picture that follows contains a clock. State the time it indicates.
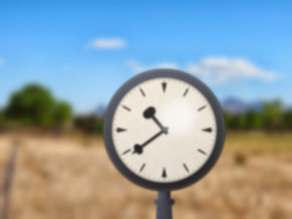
10:39
